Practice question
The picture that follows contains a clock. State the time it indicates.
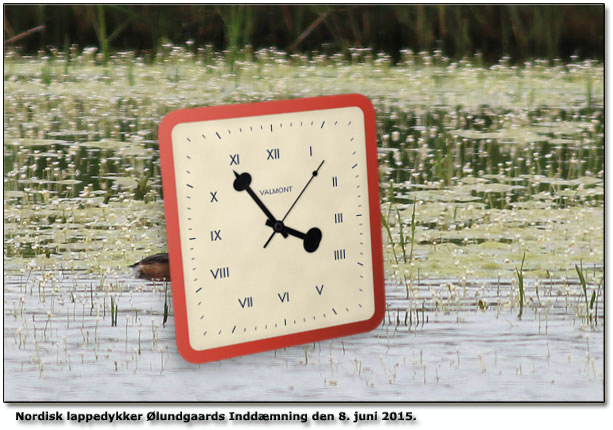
3:54:07
